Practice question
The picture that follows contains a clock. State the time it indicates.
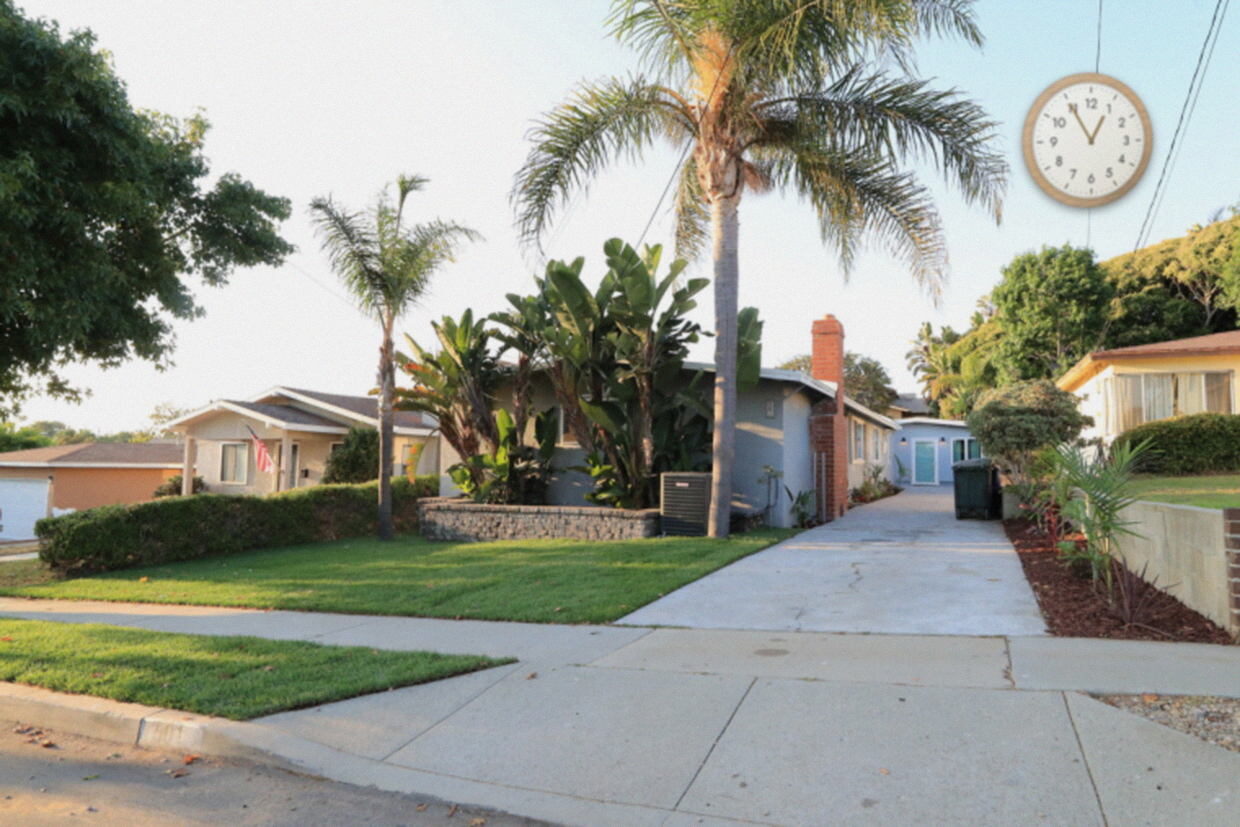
12:55
